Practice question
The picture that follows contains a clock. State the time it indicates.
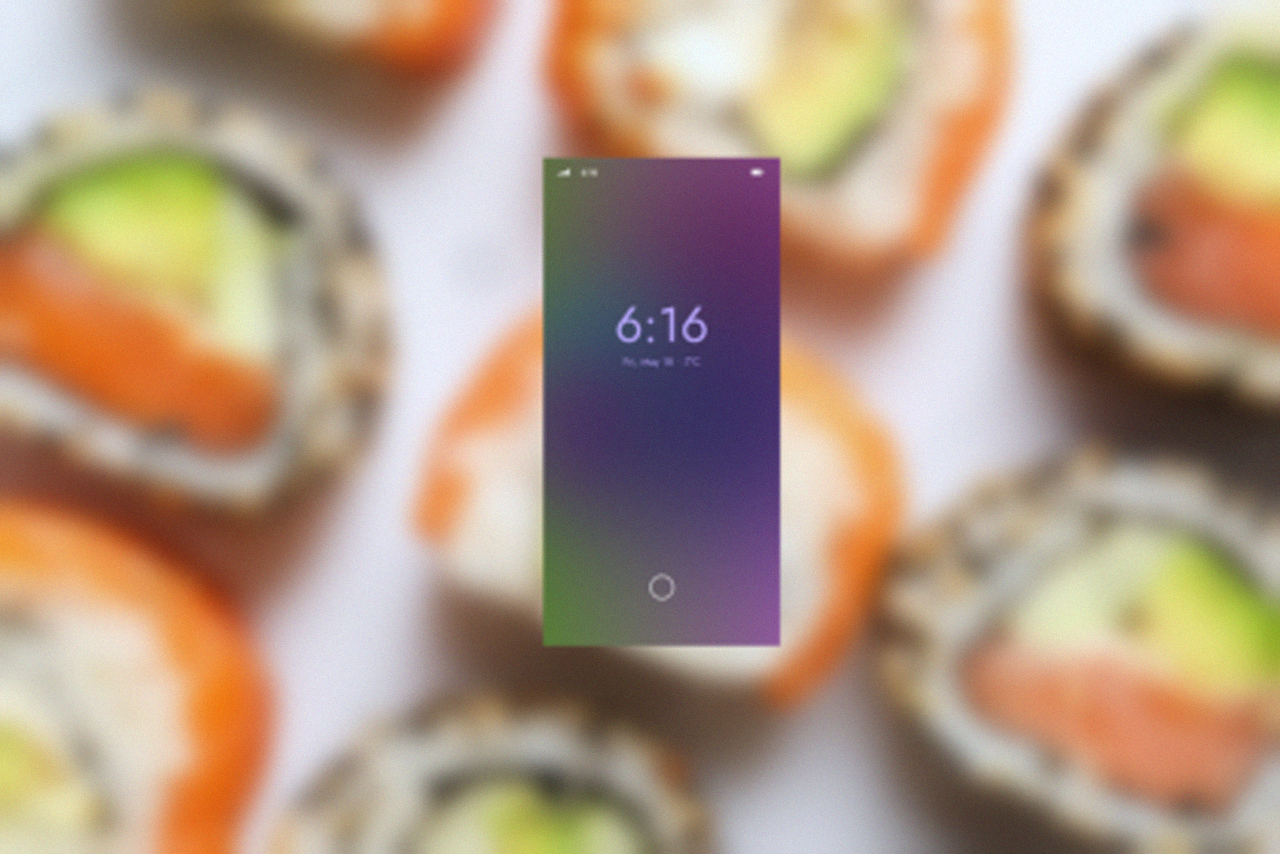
6:16
